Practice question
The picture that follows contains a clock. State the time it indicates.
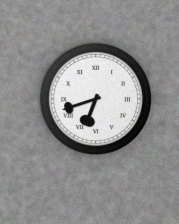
6:42
